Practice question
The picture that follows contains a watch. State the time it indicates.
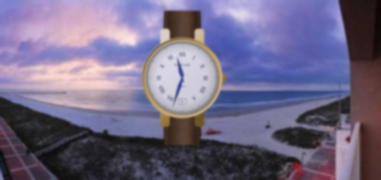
11:33
